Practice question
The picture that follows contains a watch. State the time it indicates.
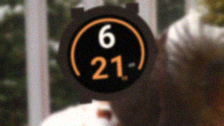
6:21
